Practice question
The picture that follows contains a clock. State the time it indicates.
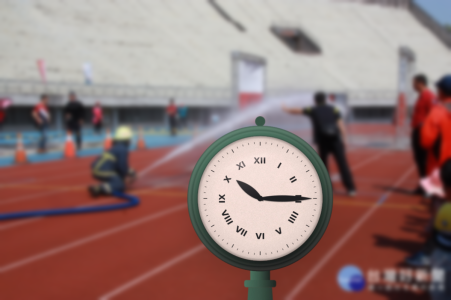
10:15
